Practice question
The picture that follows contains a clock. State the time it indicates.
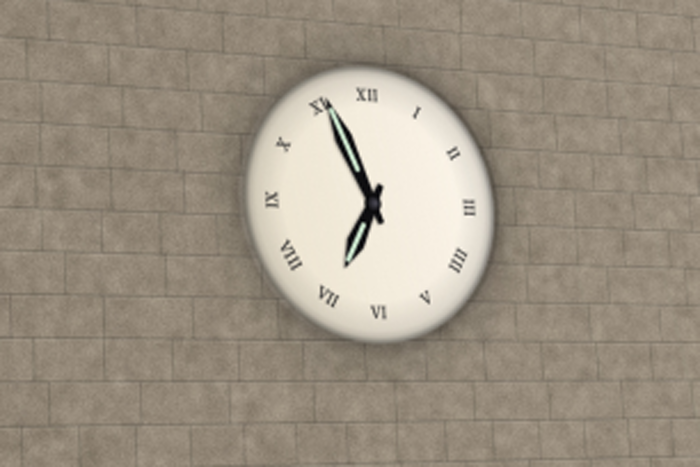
6:56
